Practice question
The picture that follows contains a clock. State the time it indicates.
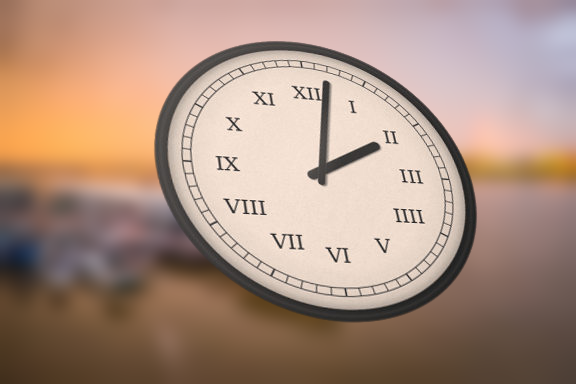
2:02
